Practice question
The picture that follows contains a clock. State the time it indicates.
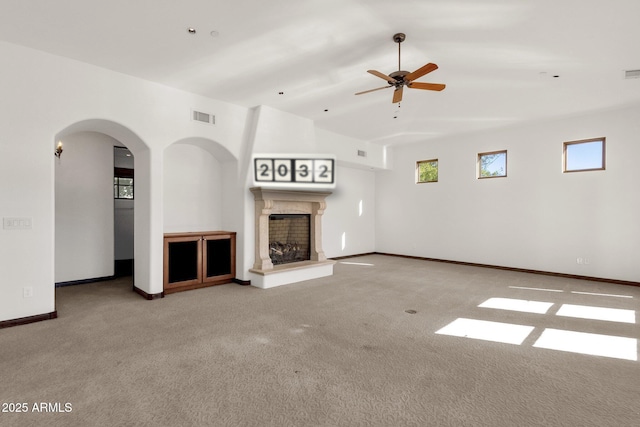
20:32
